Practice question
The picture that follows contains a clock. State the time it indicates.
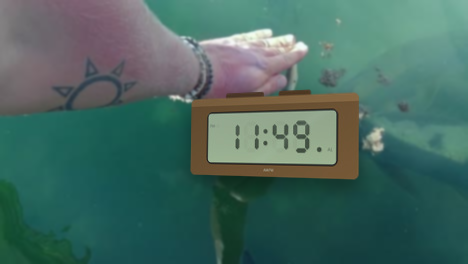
11:49
